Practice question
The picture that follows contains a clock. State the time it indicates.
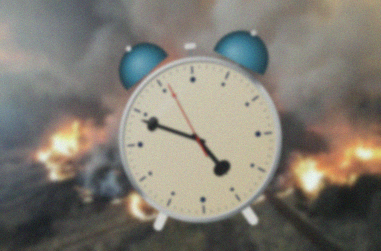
4:48:56
